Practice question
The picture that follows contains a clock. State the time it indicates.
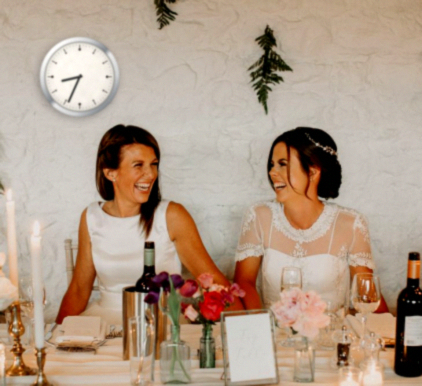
8:34
